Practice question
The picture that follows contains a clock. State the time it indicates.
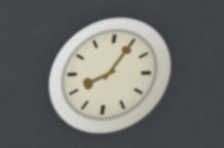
8:05
